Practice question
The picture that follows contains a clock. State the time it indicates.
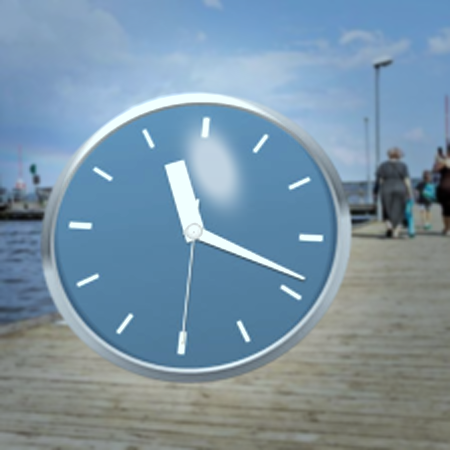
11:18:30
